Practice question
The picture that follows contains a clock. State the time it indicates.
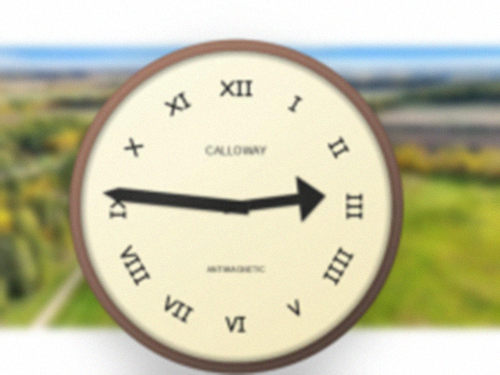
2:46
